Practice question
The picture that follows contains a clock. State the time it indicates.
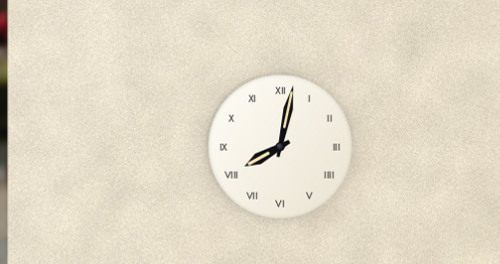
8:02
